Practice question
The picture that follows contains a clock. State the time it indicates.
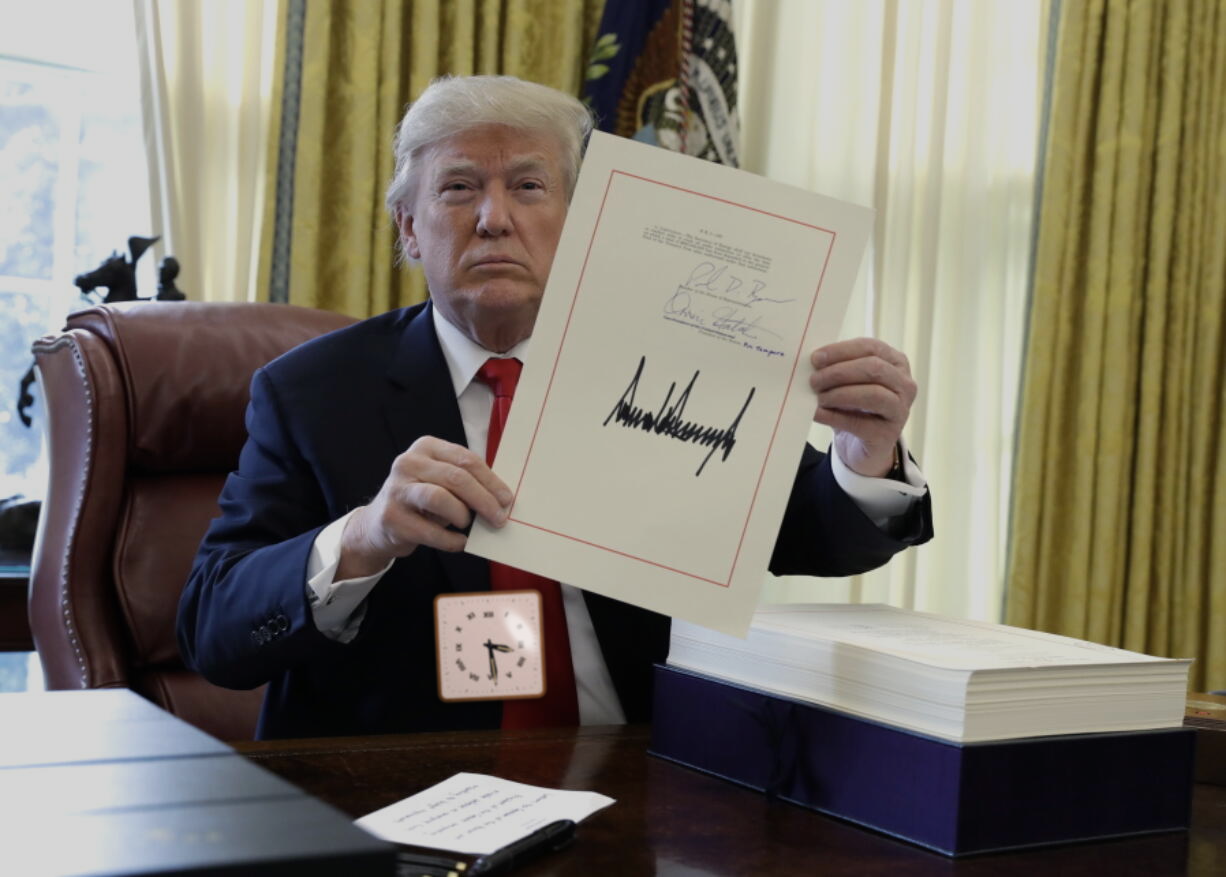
3:29
